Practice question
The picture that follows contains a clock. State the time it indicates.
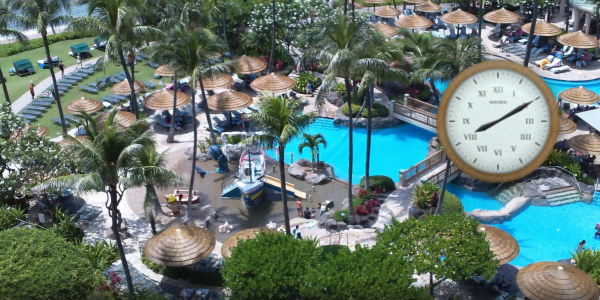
8:10
